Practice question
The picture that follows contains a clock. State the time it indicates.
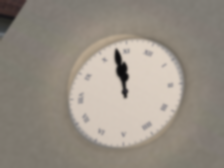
10:53
